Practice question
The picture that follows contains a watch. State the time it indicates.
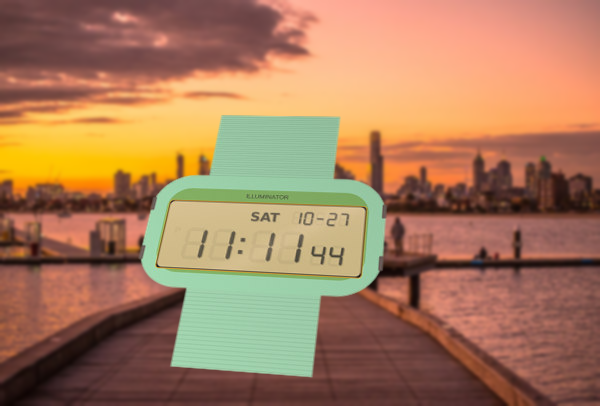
11:11:44
